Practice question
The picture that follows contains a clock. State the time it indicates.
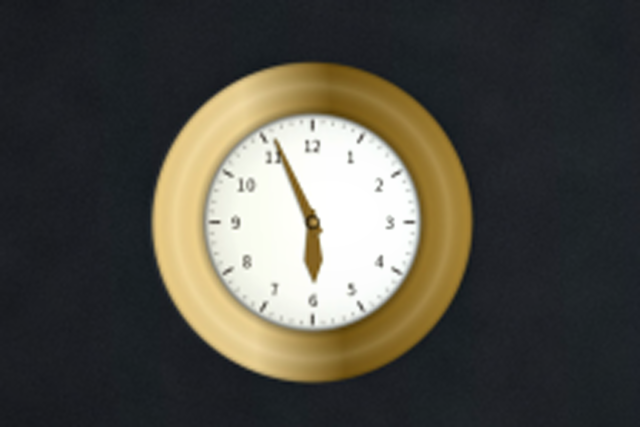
5:56
